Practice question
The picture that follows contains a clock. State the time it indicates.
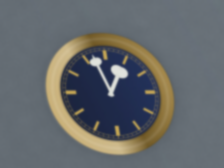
12:57
